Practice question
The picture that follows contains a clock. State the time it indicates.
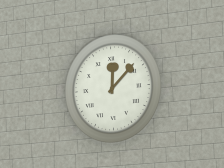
12:08
